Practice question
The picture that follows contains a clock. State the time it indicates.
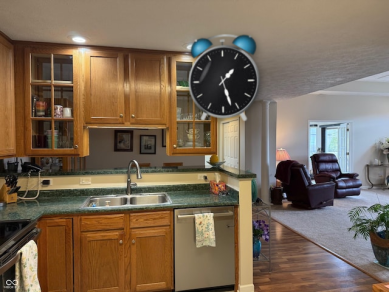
1:27
